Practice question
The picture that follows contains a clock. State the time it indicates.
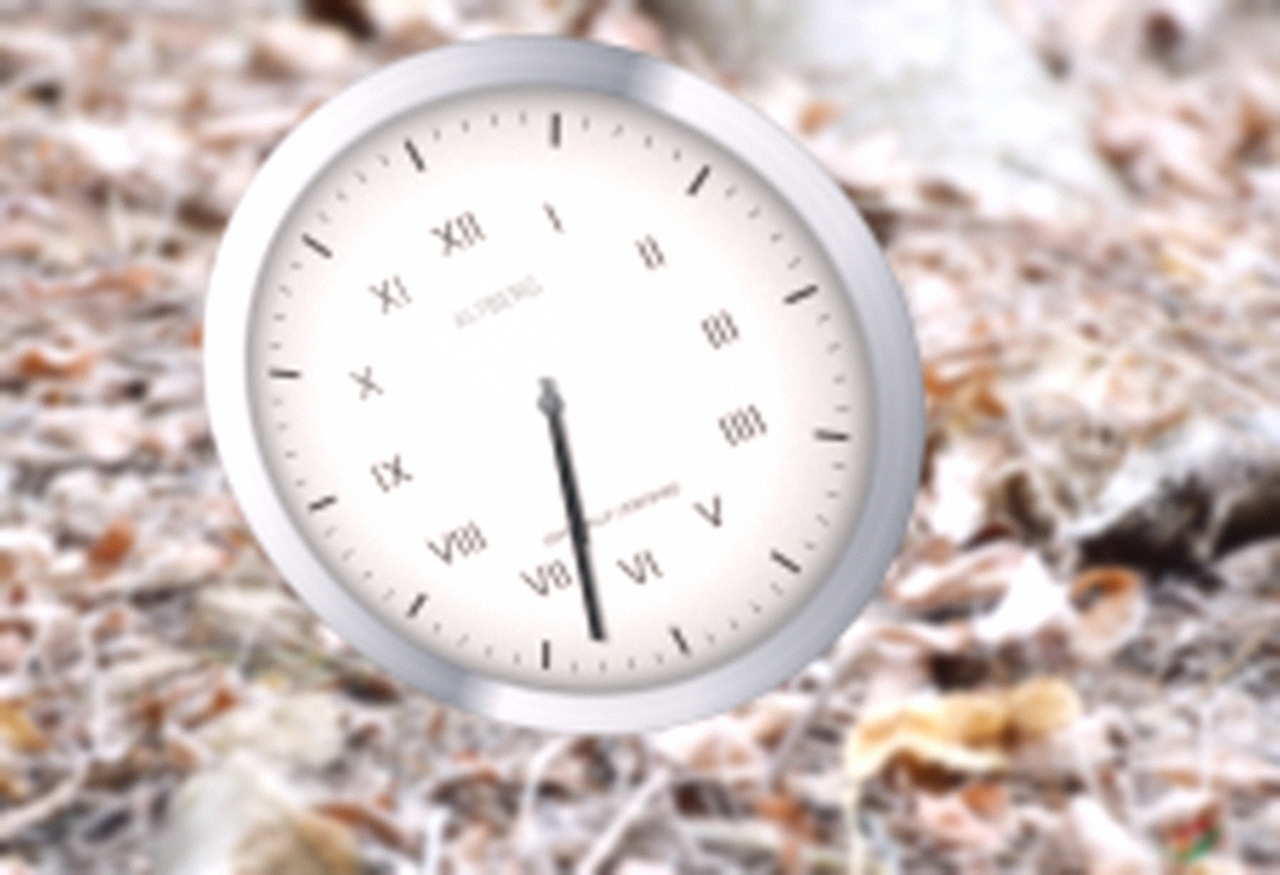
6:33
